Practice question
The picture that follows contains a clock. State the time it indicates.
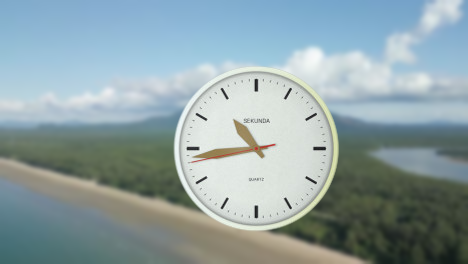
10:43:43
